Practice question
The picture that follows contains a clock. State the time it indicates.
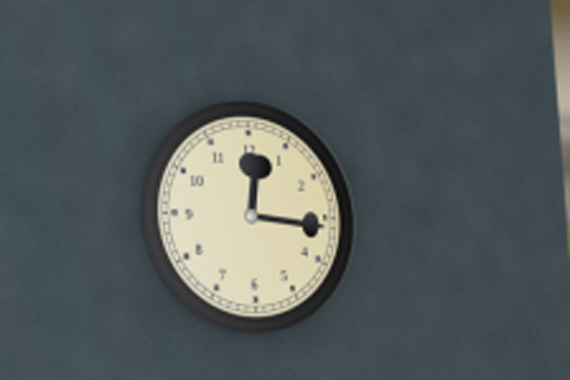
12:16
